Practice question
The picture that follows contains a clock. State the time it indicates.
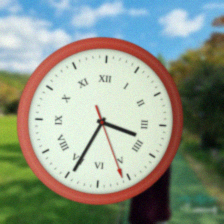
3:34:26
